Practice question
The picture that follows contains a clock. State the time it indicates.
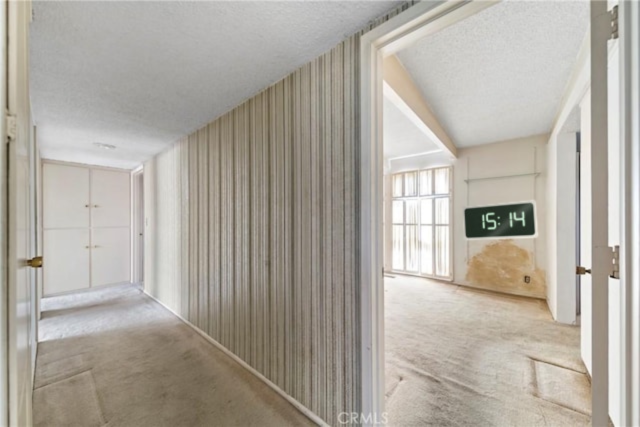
15:14
